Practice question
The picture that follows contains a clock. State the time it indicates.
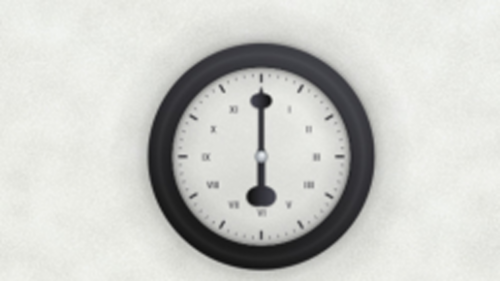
6:00
